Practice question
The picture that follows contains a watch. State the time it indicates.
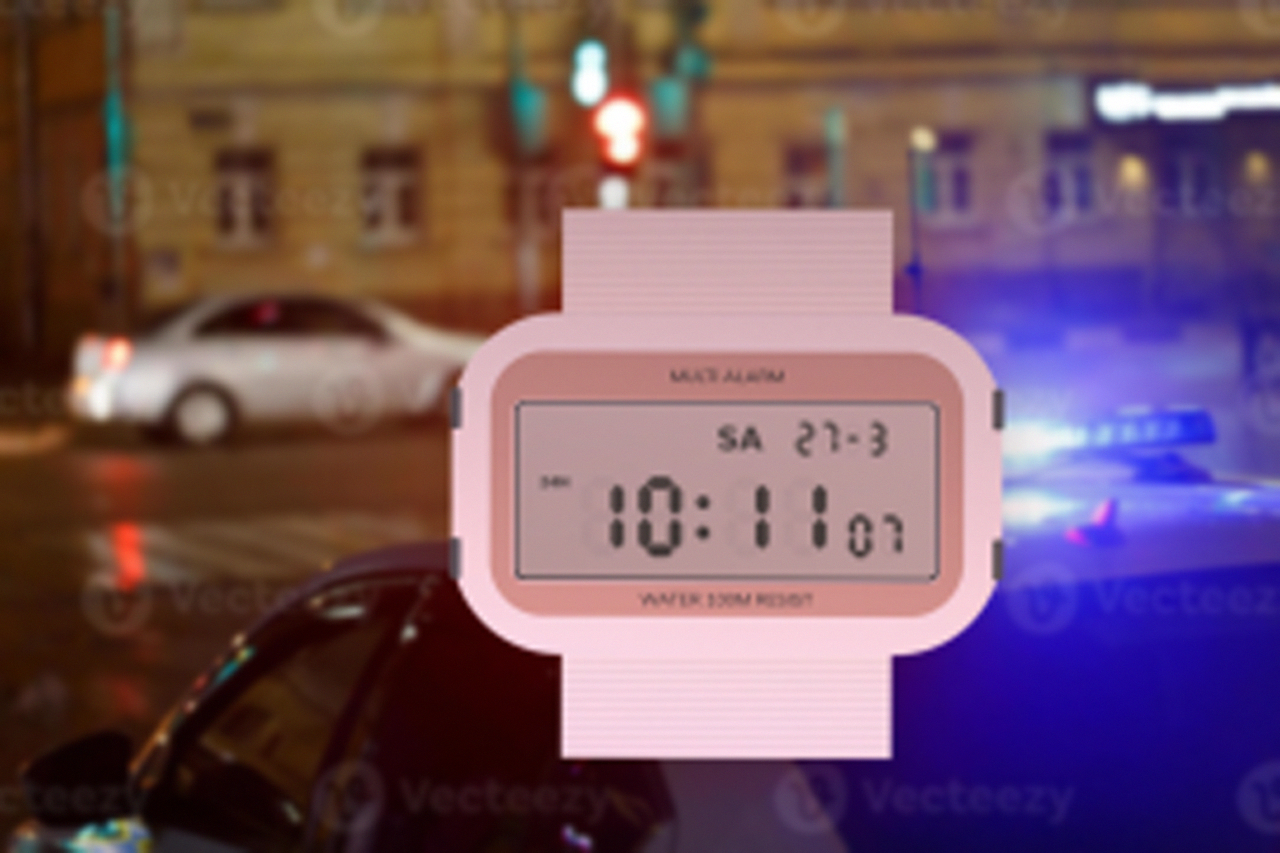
10:11:07
